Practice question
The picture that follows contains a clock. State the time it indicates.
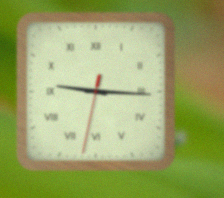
9:15:32
